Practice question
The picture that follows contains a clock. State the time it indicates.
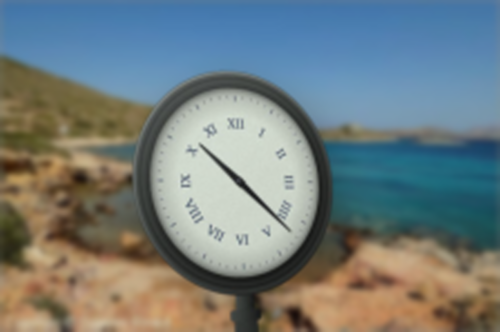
10:22
